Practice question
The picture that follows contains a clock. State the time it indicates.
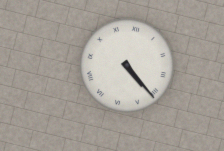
4:21
